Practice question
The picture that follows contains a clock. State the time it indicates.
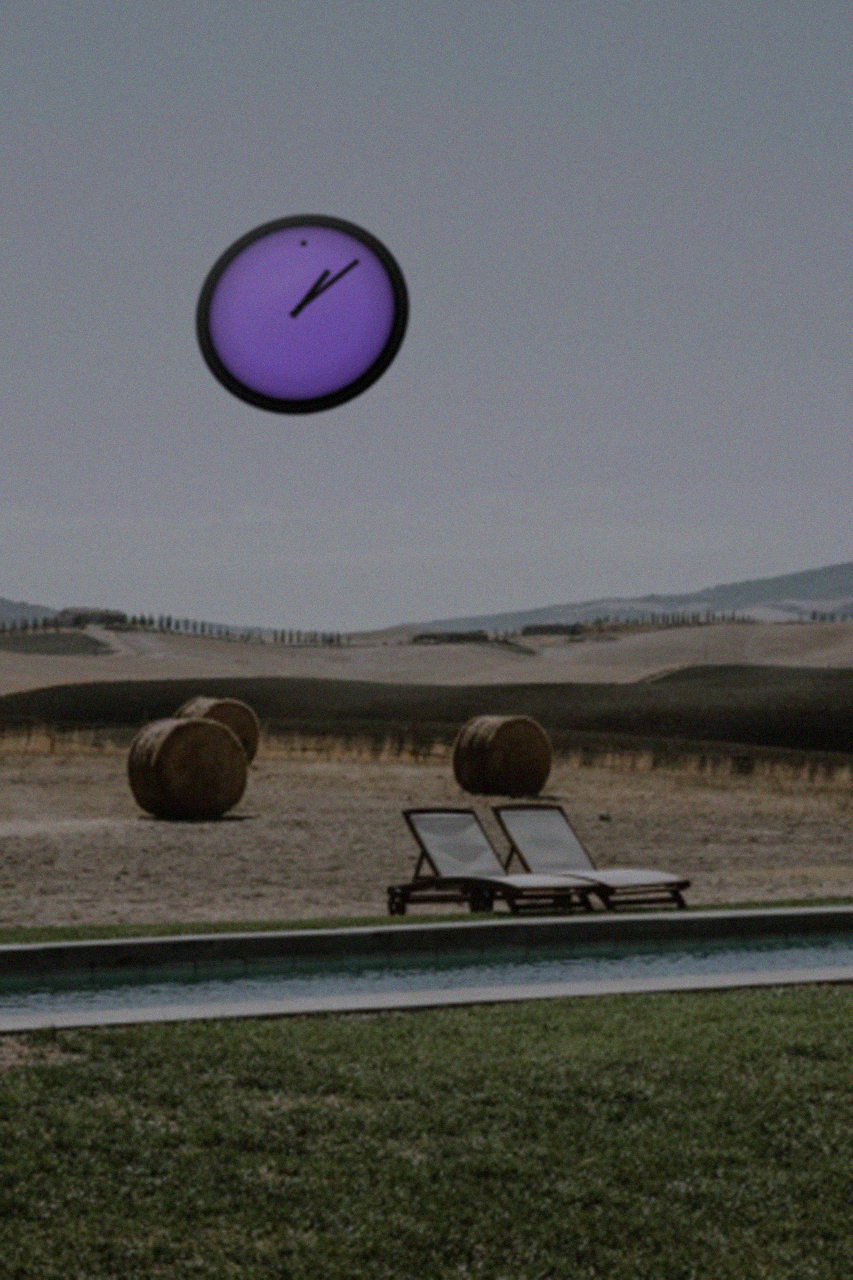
1:08
